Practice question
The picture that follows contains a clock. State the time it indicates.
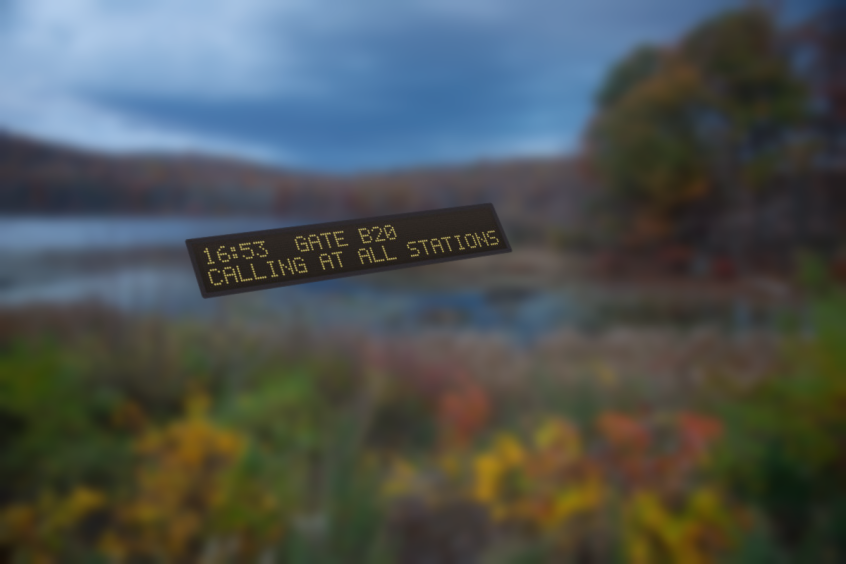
16:53
